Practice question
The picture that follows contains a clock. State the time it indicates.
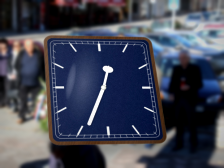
12:34
